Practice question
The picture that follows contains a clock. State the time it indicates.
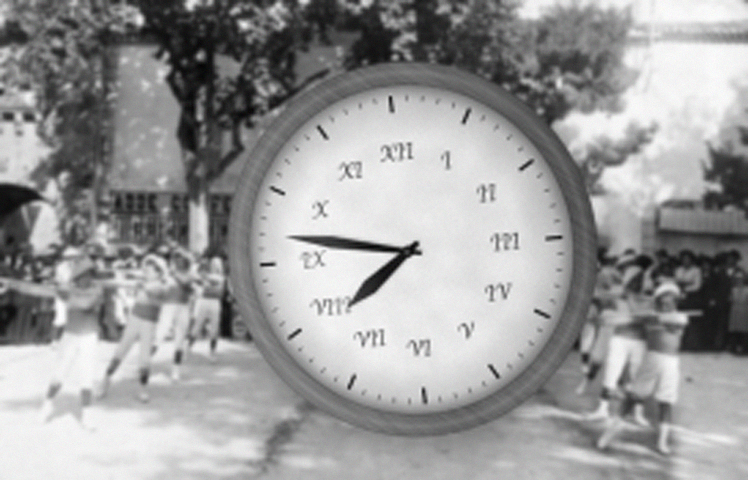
7:47
